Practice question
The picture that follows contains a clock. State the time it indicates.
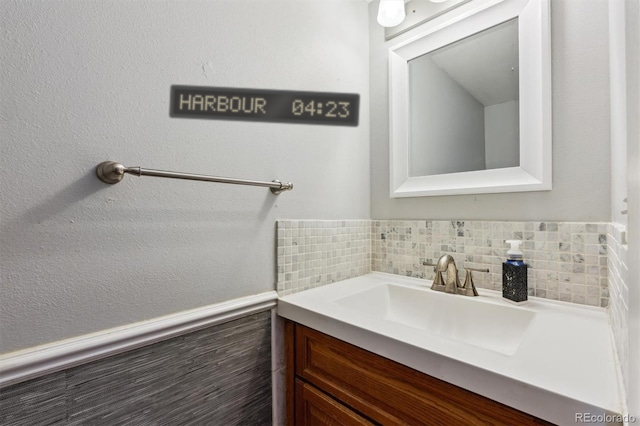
4:23
